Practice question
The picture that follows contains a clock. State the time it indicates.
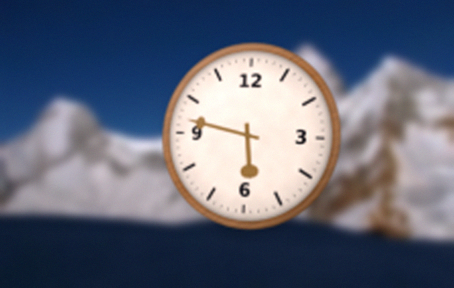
5:47
